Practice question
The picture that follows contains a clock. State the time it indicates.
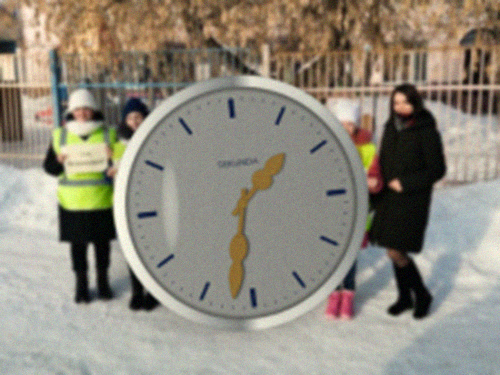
1:32
